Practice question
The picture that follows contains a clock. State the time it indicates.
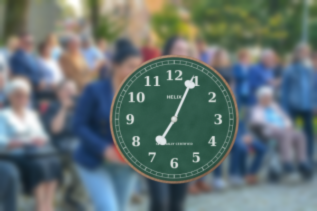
7:04
